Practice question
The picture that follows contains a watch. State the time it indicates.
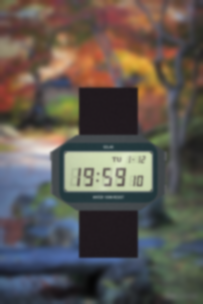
19:59
